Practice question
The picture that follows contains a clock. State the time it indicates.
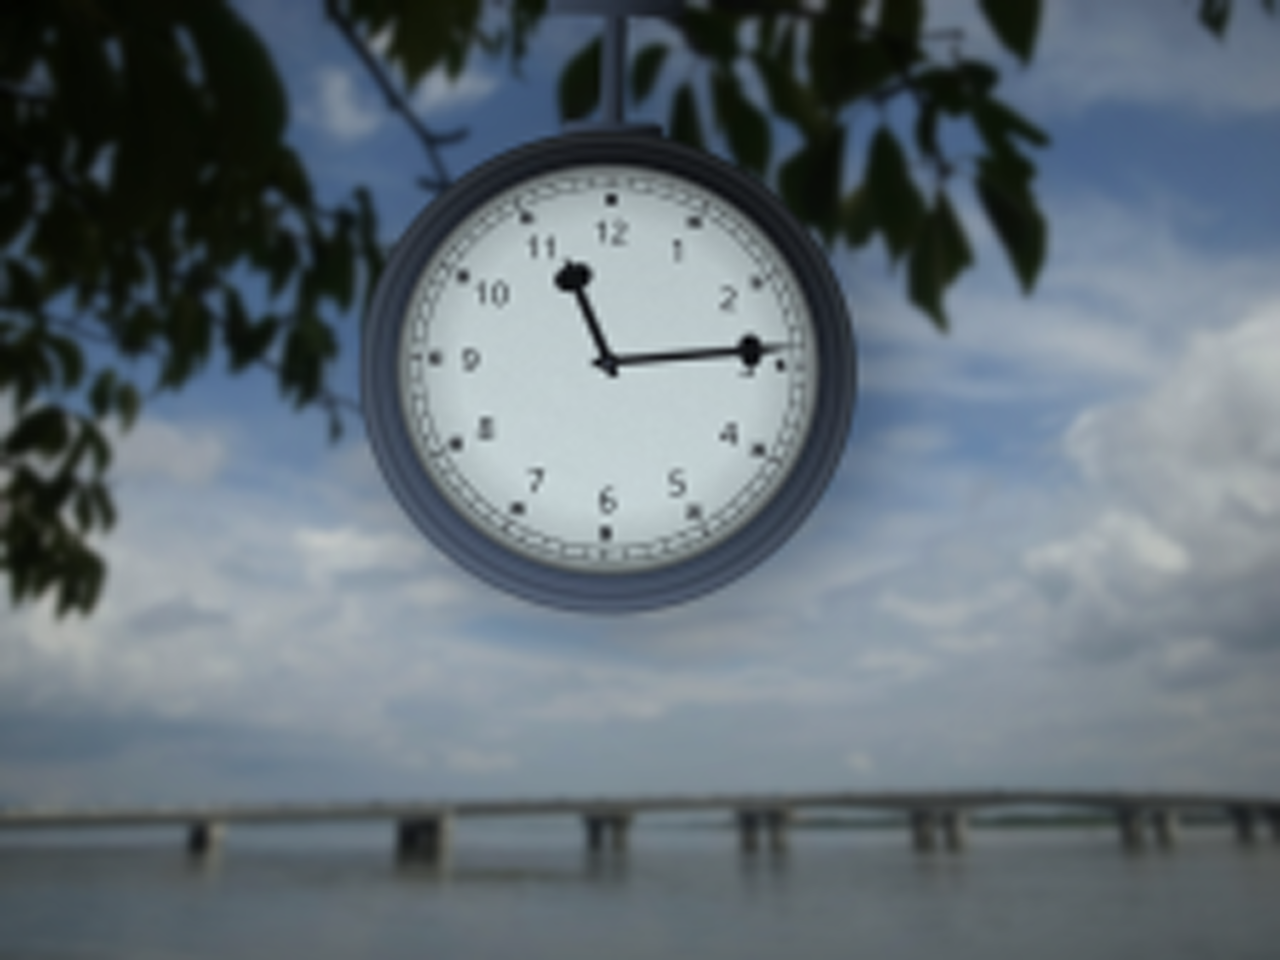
11:14
